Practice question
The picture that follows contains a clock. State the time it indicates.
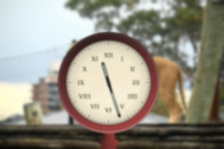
11:27
